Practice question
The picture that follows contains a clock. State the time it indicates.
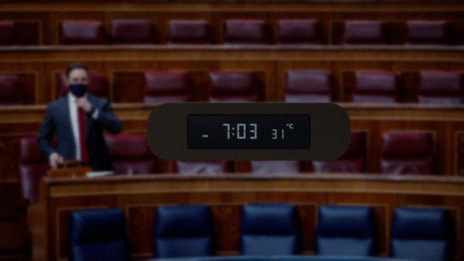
7:03
